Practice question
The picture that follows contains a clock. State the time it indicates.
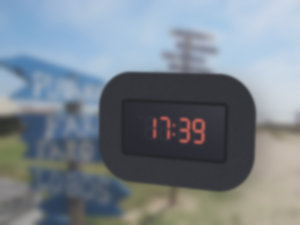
17:39
